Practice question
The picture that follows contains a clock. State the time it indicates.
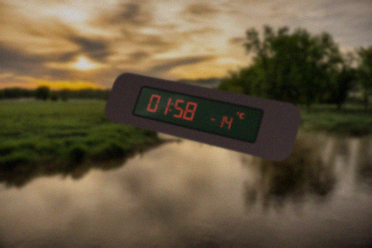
1:58
